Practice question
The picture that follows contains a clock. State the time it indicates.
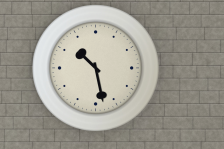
10:28
